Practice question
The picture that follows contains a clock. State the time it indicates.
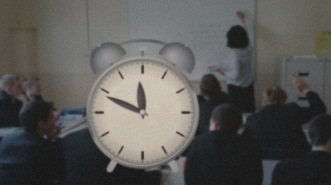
11:49
